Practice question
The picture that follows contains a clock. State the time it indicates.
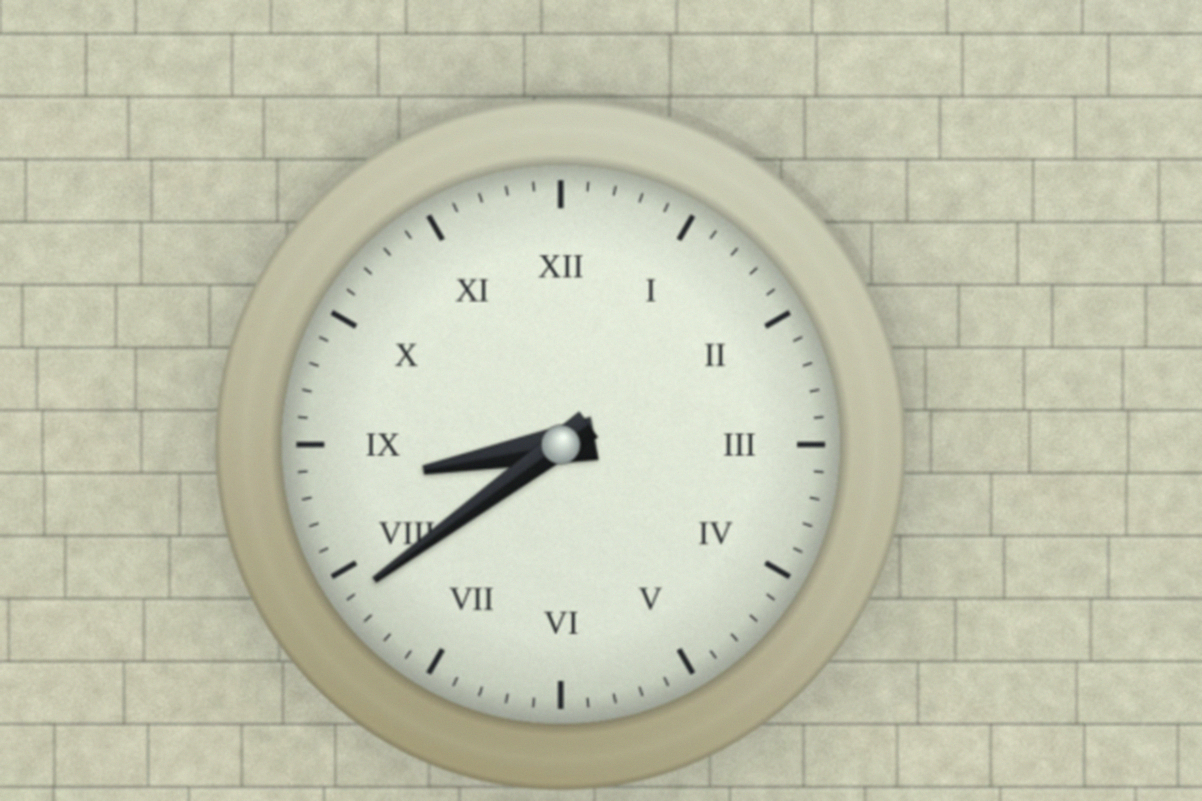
8:39
